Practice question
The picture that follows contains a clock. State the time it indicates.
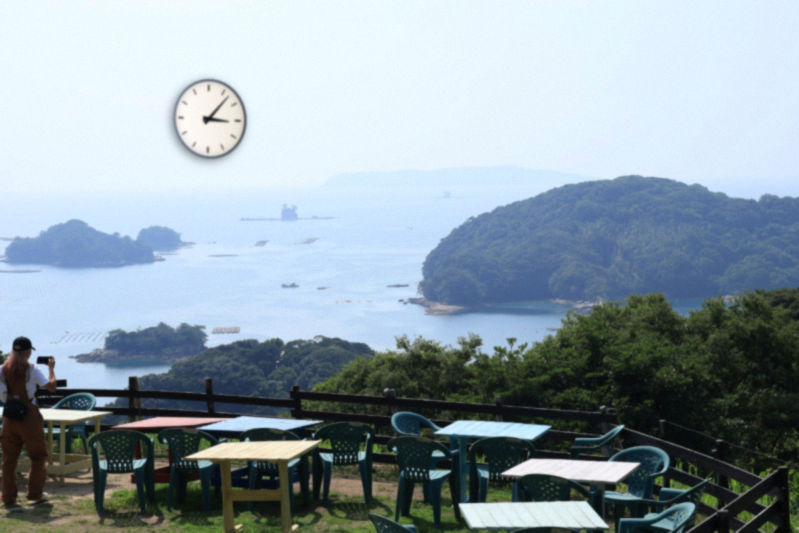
3:07
